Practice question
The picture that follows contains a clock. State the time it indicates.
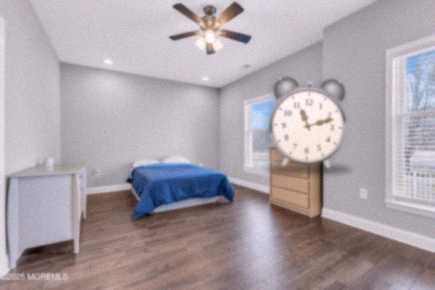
11:12
